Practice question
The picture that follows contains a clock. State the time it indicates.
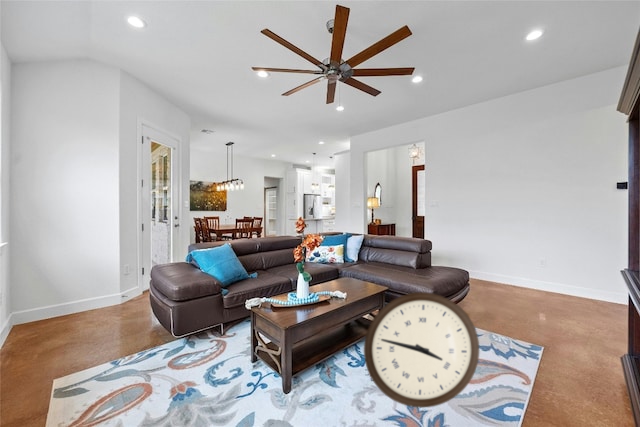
3:47
